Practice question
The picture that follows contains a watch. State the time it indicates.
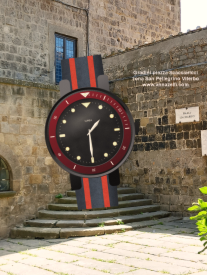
1:30
